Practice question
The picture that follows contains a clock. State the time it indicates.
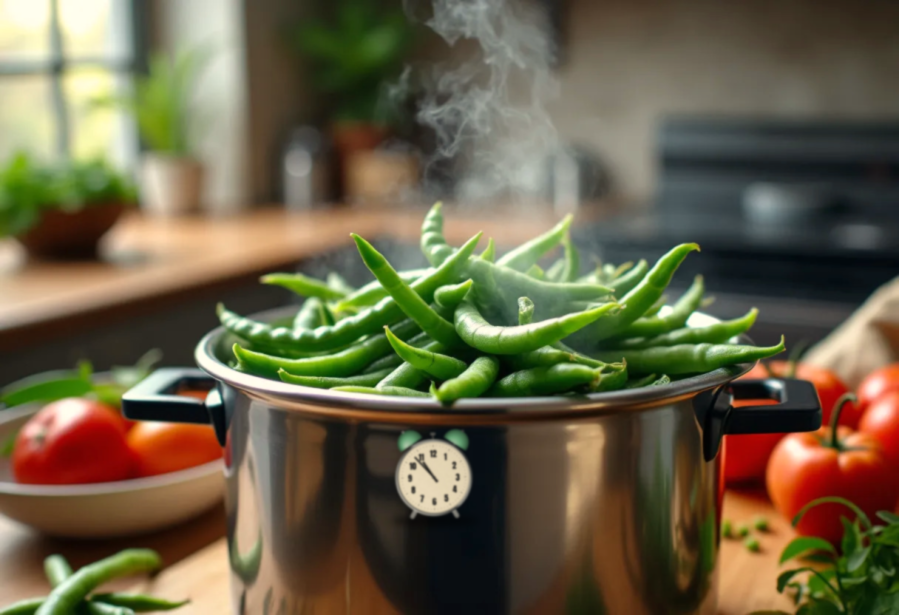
10:53
